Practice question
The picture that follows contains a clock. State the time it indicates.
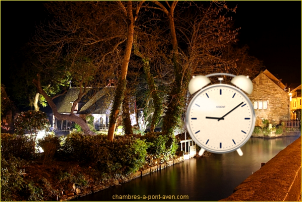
9:09
